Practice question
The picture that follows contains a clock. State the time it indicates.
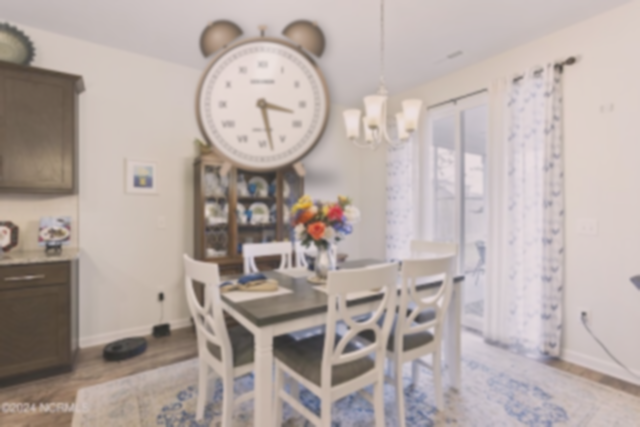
3:28
